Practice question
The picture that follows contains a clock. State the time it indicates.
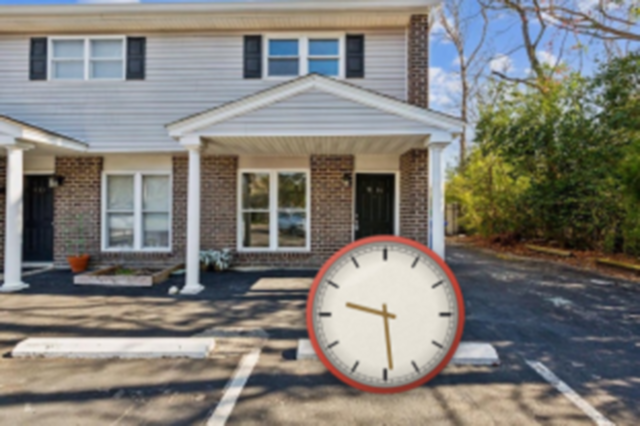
9:29
